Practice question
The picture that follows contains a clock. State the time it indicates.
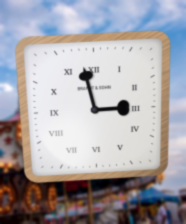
2:58
